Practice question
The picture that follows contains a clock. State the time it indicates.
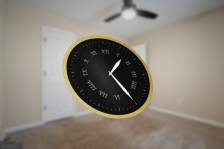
1:25
